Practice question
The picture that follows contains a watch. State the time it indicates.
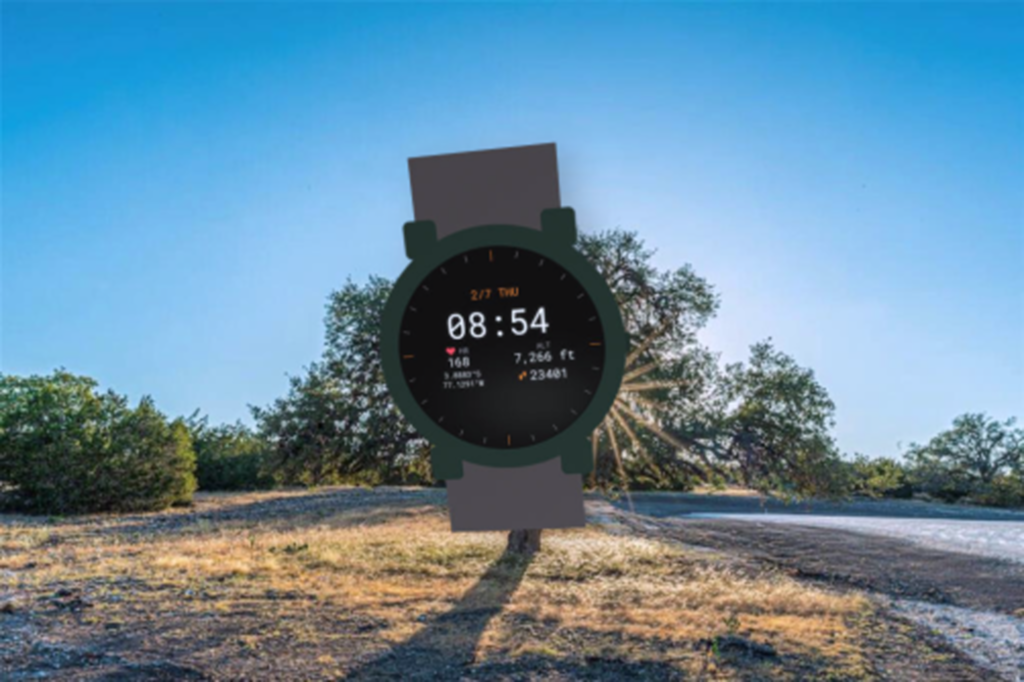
8:54
